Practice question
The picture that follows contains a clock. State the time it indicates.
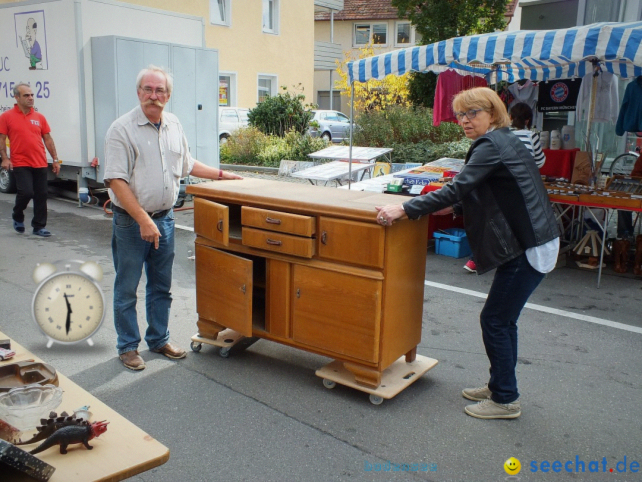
11:31
